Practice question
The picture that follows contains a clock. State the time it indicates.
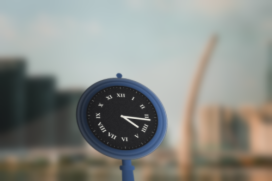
4:16
